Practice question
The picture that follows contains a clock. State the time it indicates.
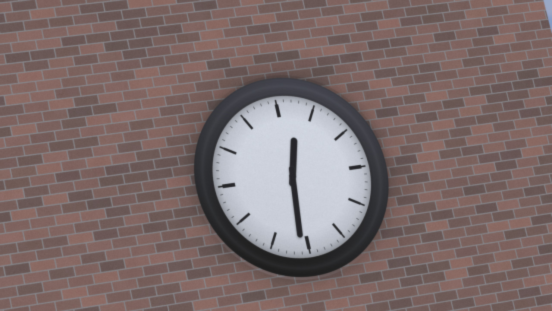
12:31
